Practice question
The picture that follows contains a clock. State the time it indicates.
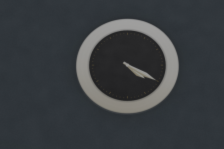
4:20
